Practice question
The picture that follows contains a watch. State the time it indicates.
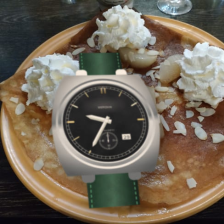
9:35
